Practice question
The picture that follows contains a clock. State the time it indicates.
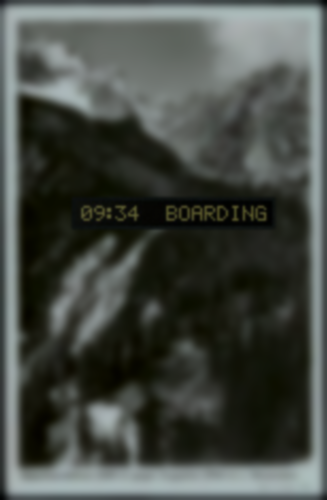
9:34
